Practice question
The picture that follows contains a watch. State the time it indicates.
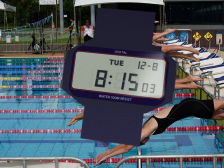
8:15:03
